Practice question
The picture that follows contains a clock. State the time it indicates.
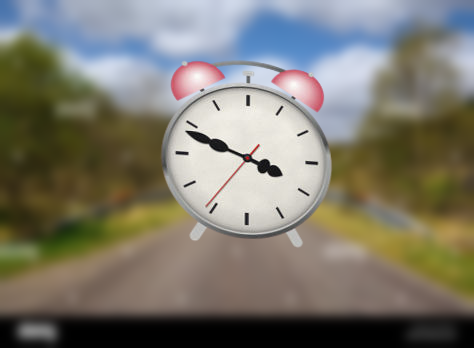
3:48:36
